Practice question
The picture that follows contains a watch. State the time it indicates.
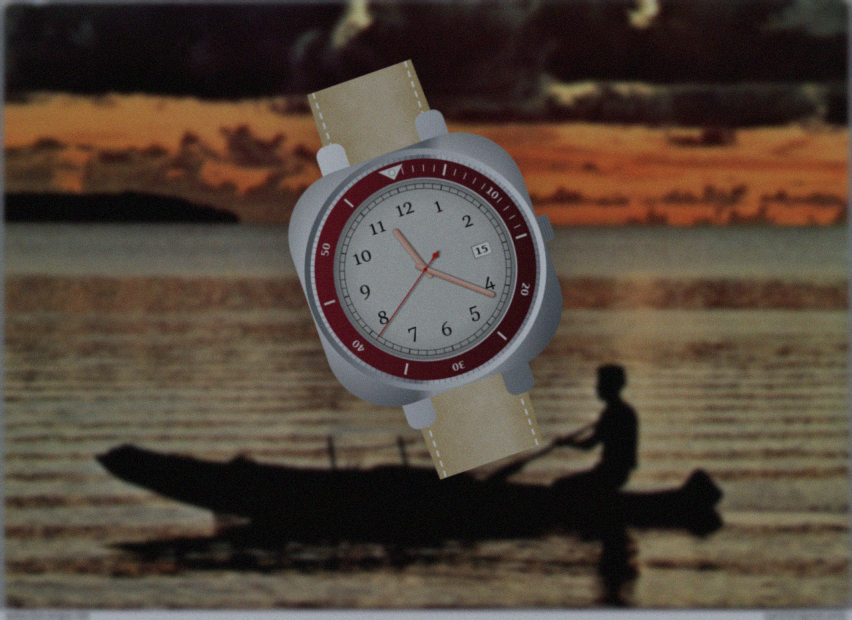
11:21:39
